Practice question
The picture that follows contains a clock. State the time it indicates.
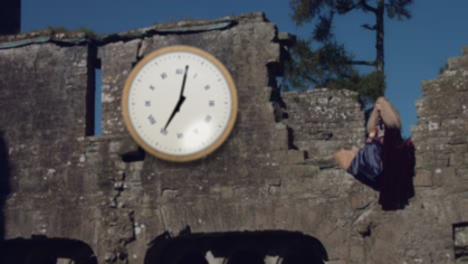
7:02
